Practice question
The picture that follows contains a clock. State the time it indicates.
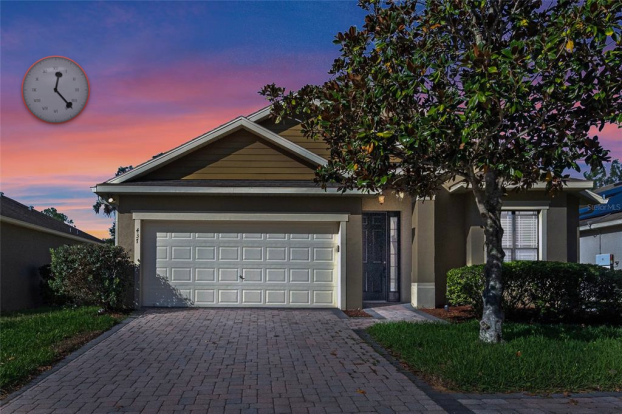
12:23
